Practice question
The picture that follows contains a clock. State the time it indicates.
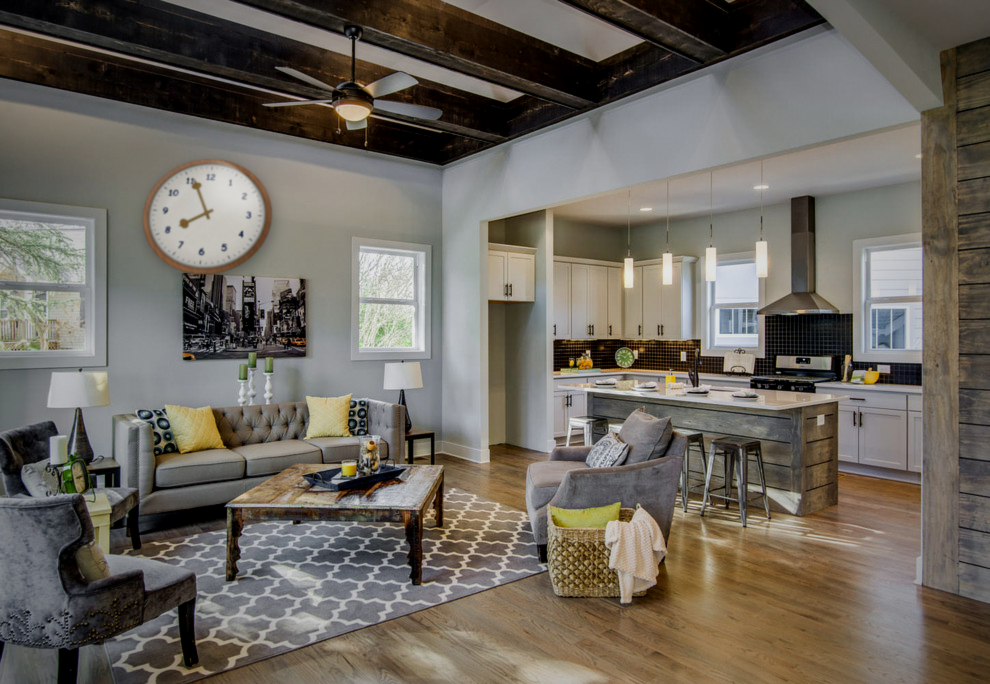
7:56
